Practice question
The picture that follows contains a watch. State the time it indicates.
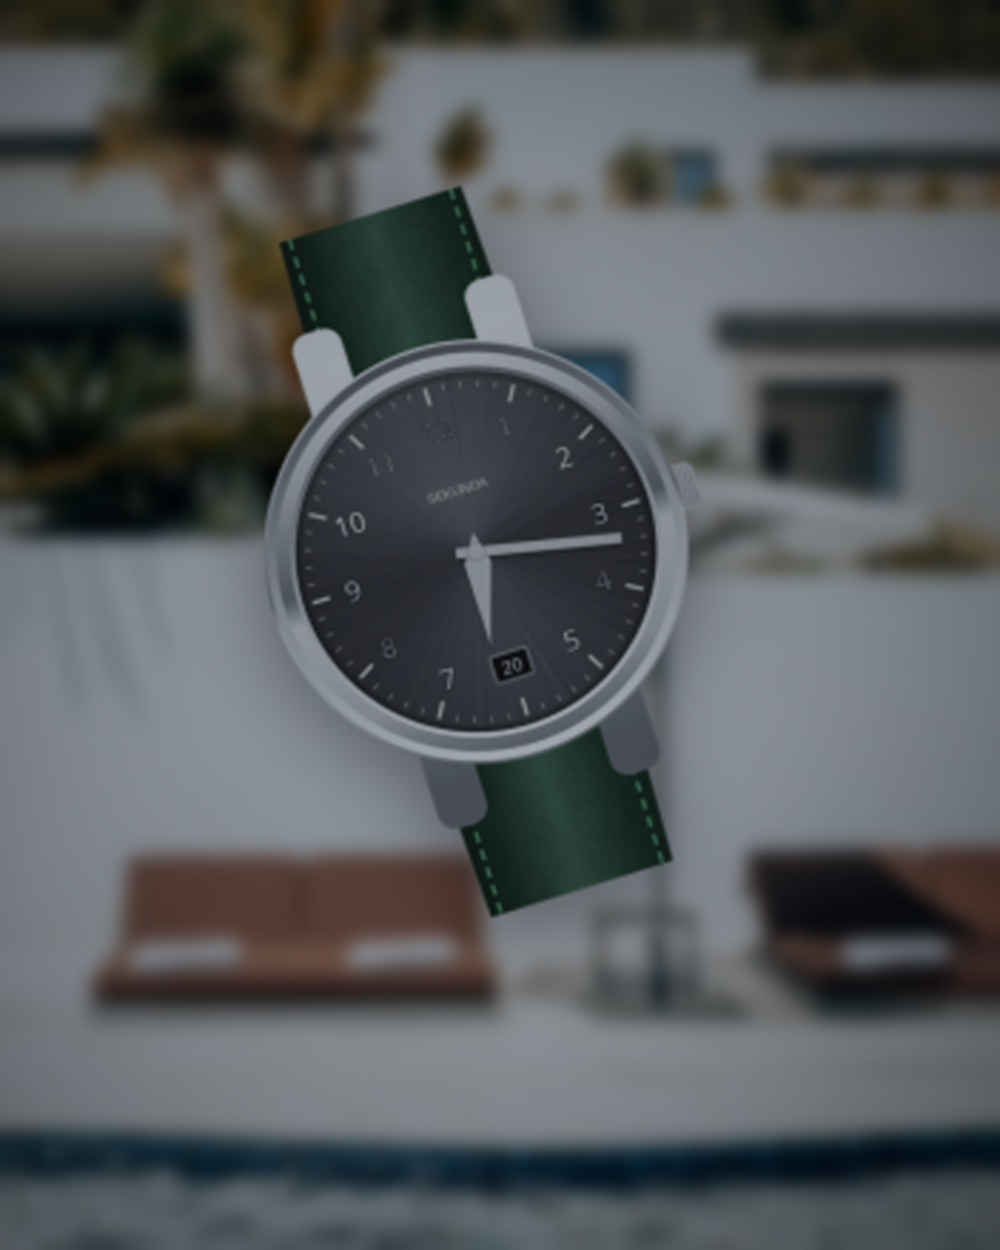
6:17
